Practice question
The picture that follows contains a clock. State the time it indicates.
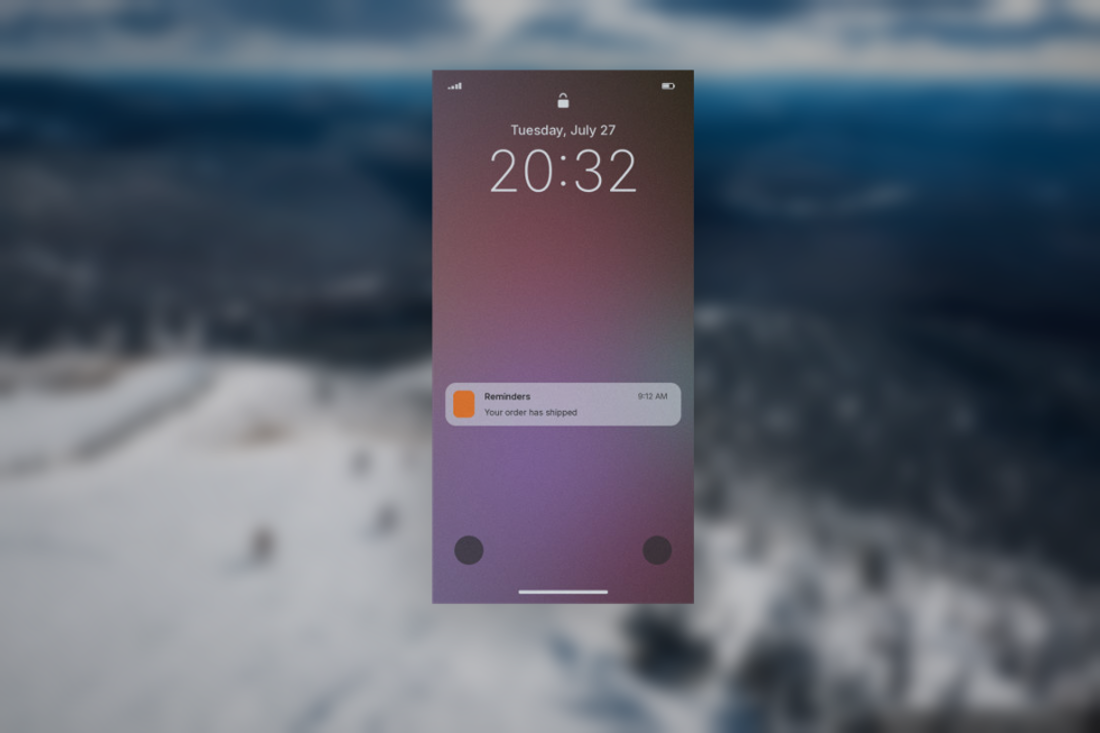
20:32
